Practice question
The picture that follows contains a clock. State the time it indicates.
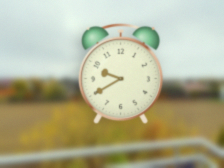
9:40
